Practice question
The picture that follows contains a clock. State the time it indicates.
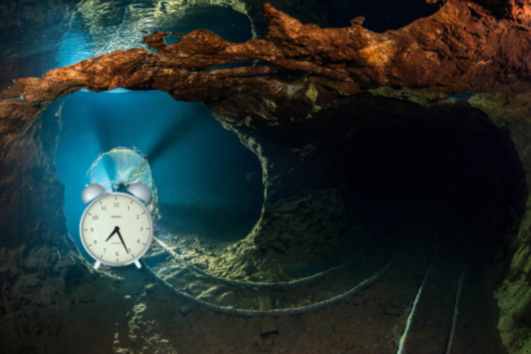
7:26
